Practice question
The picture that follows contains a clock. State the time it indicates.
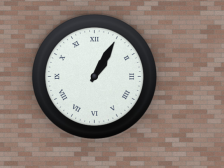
1:05
